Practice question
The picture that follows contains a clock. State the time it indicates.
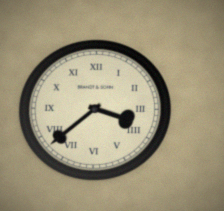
3:38
